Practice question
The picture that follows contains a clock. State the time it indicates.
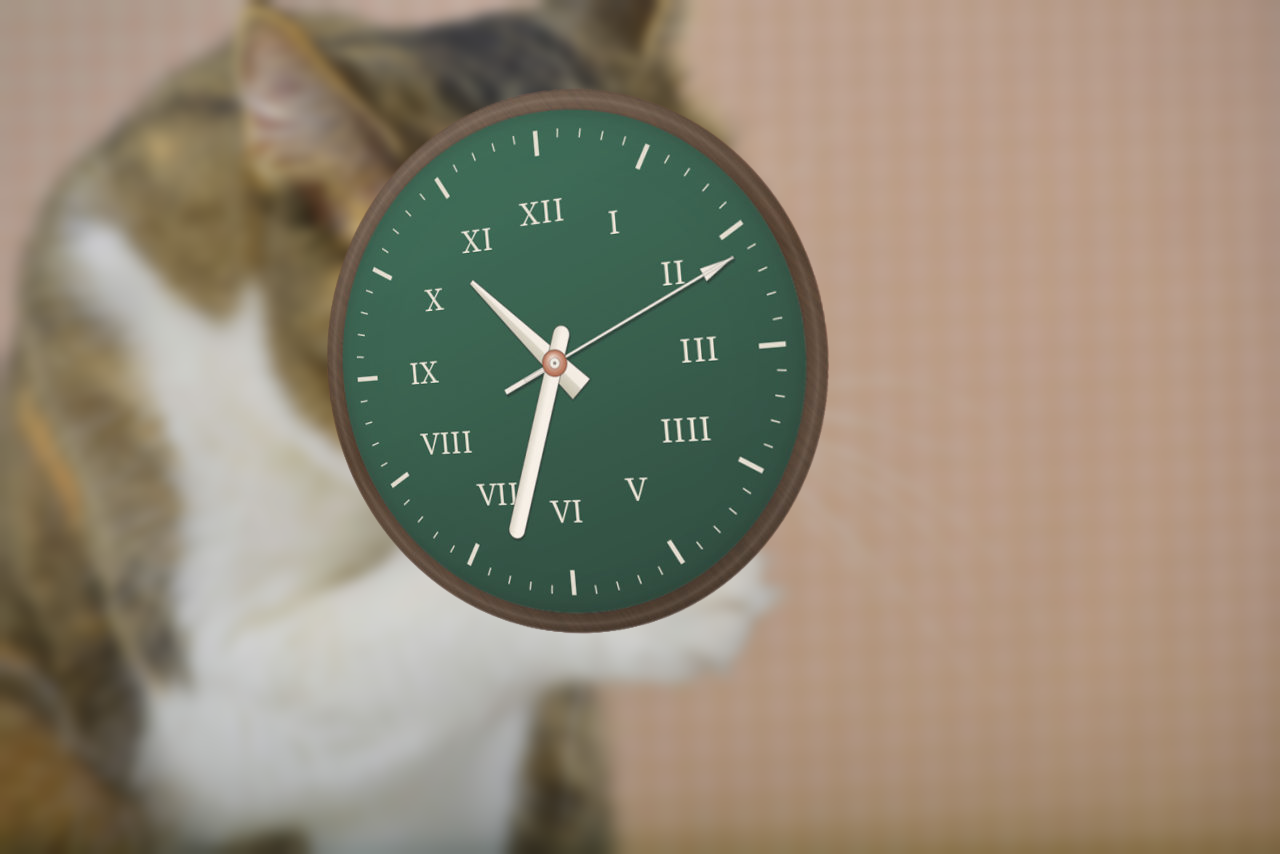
10:33:11
